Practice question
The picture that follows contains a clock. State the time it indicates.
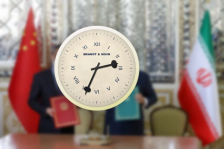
2:34
